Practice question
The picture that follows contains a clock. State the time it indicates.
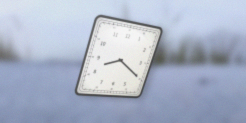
8:20
